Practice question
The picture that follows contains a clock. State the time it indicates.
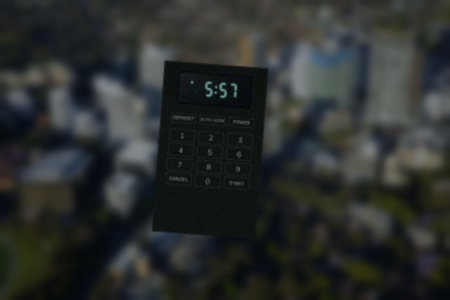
5:57
